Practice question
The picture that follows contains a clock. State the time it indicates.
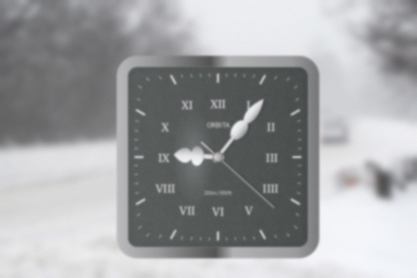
9:06:22
